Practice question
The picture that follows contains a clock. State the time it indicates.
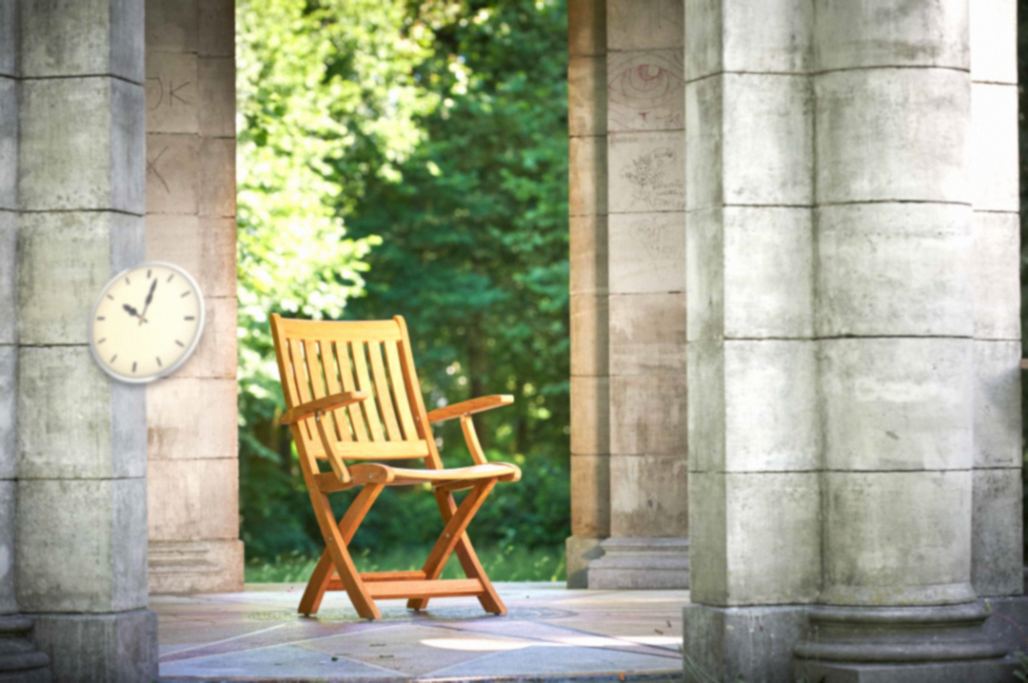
10:02
